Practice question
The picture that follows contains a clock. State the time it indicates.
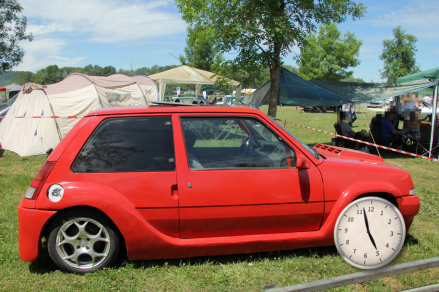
4:57
